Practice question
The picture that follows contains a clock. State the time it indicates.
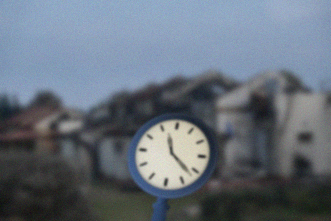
11:22
